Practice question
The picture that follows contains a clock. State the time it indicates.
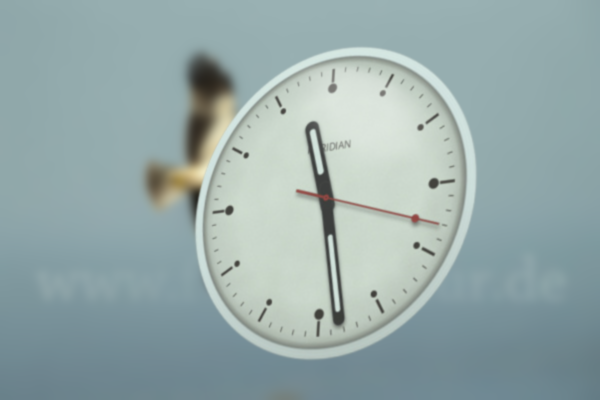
11:28:18
